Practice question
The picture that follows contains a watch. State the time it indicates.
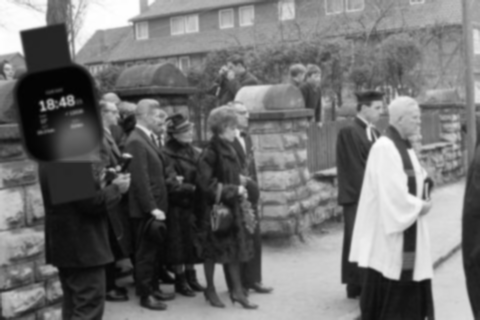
18:48
